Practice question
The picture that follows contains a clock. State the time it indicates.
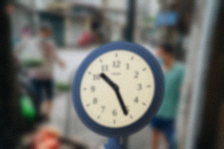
10:26
